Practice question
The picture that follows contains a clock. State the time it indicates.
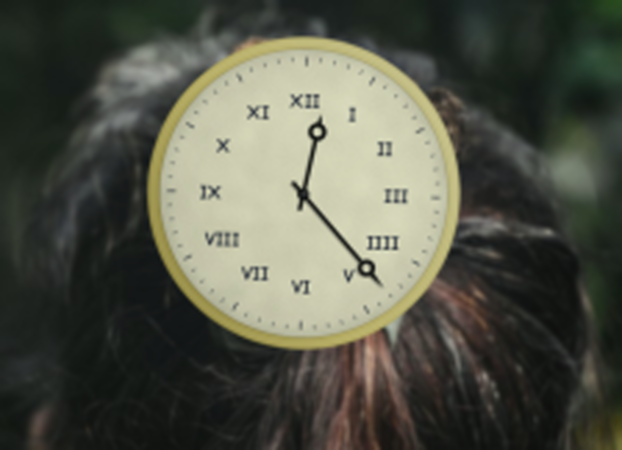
12:23
